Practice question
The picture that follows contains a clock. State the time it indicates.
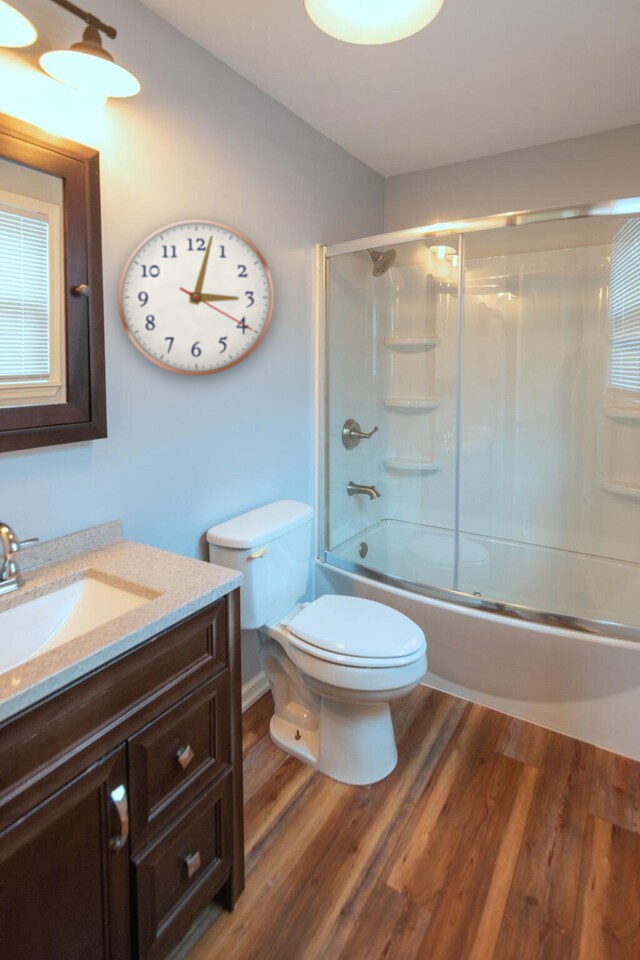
3:02:20
